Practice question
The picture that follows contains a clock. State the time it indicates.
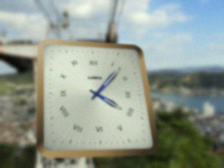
4:07
